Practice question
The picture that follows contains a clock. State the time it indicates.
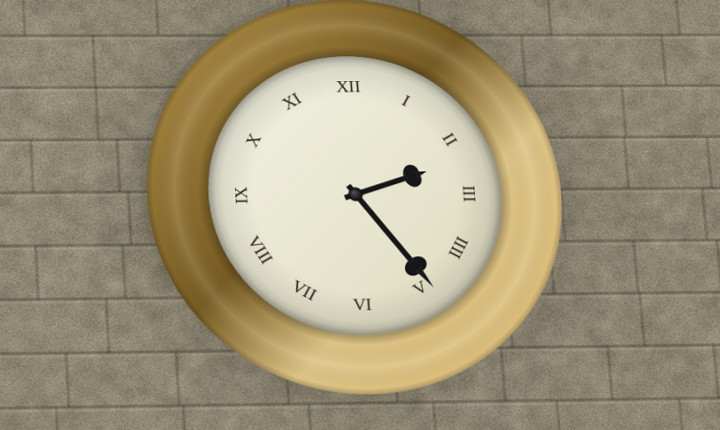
2:24
